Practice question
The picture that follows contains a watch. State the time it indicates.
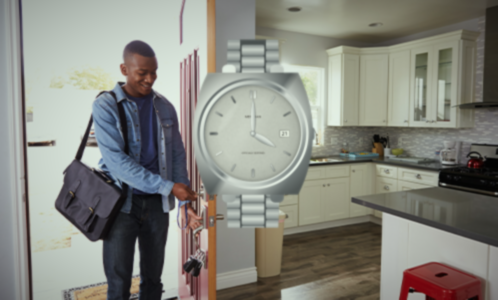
4:00
